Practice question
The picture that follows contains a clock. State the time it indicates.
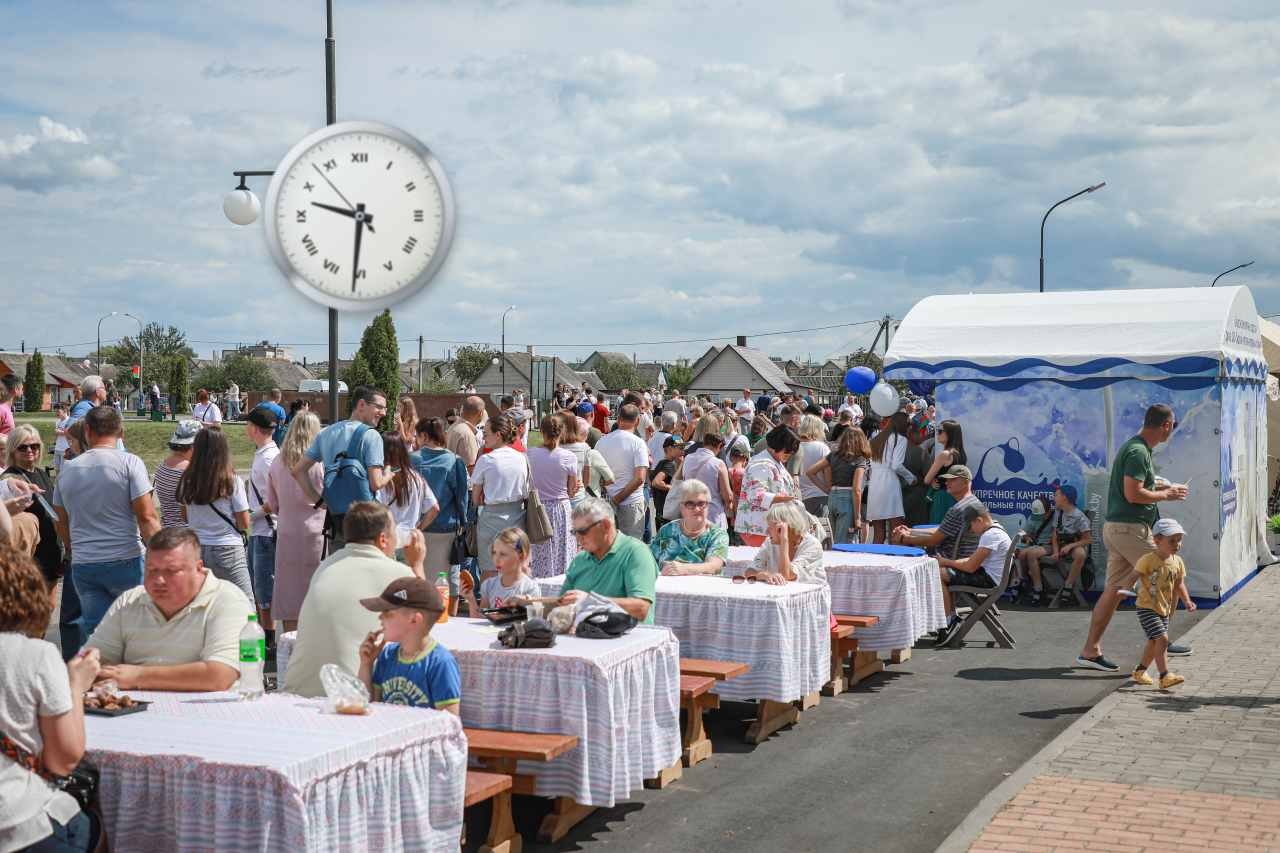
9:30:53
